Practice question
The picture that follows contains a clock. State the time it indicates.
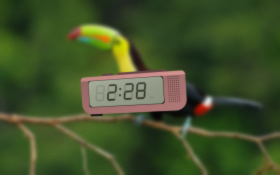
2:28
